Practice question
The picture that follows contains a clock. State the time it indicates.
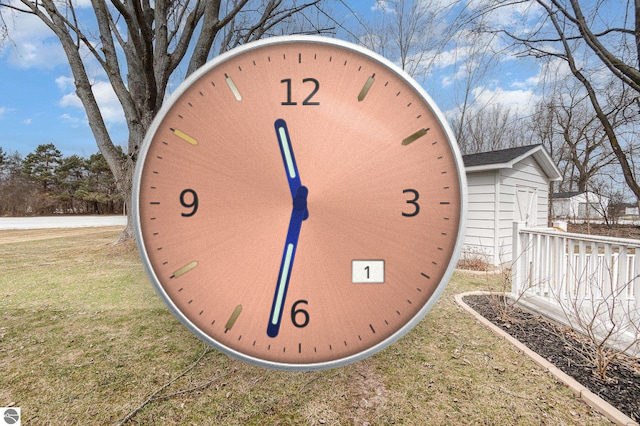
11:32
